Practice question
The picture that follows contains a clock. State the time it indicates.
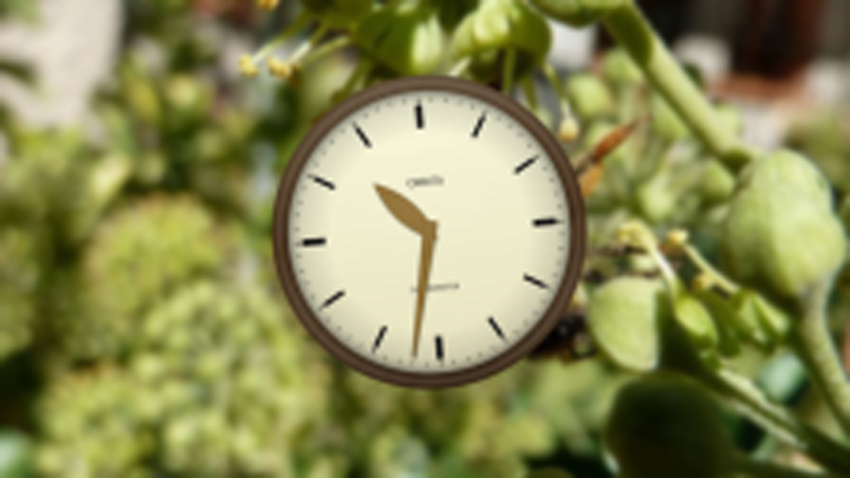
10:32
